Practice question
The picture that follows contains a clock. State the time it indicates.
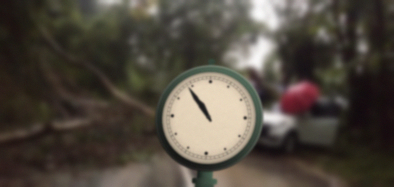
10:54
